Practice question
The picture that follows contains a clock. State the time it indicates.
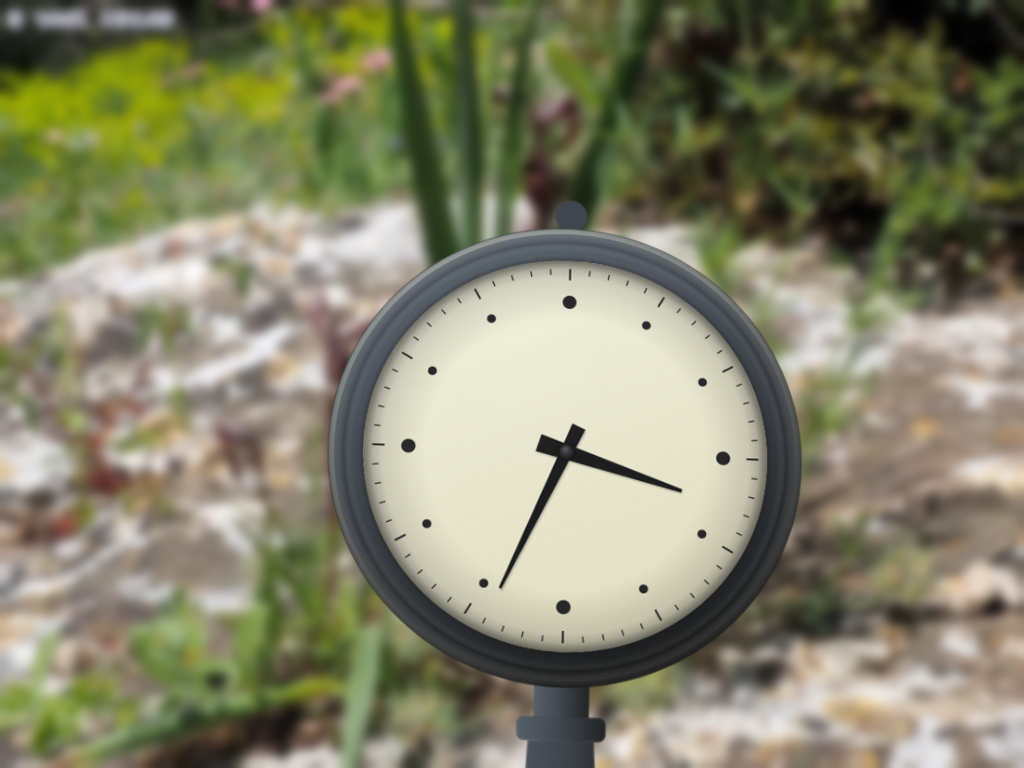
3:34
